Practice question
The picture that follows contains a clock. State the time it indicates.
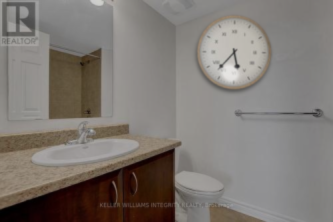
5:37
